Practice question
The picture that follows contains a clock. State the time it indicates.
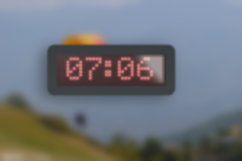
7:06
